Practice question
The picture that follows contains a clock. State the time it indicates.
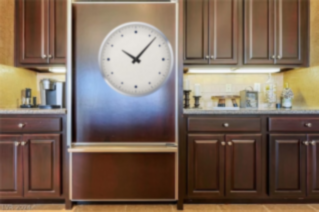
10:07
